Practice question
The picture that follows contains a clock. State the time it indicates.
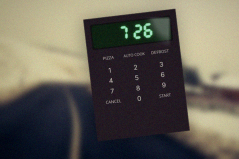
7:26
